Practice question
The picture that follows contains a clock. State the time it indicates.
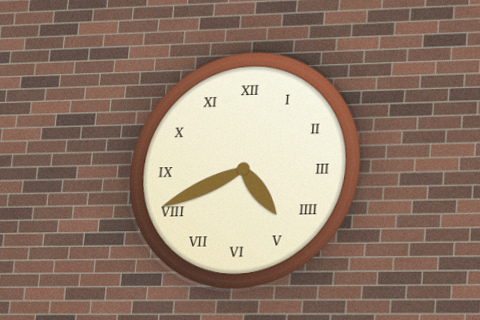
4:41
